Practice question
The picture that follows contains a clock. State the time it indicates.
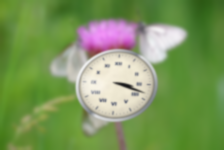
3:18
